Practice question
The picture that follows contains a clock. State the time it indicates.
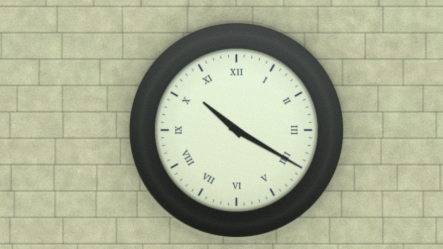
10:20
